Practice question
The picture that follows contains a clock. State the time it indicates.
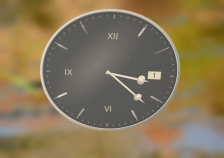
3:22
